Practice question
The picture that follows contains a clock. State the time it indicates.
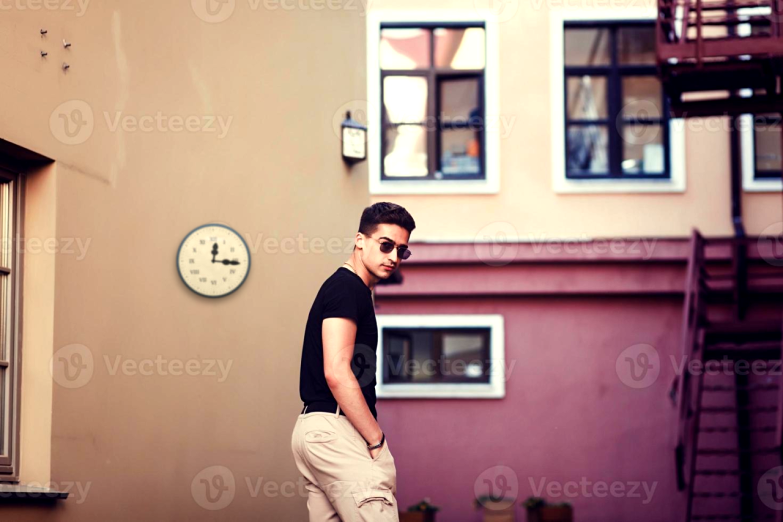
12:16
